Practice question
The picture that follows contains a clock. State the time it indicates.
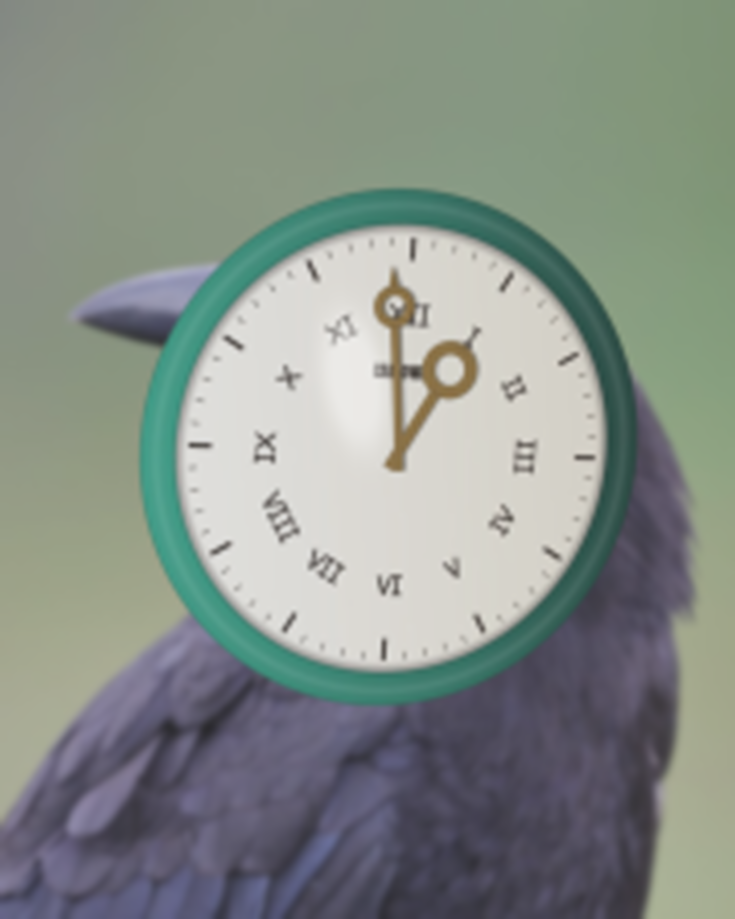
12:59
